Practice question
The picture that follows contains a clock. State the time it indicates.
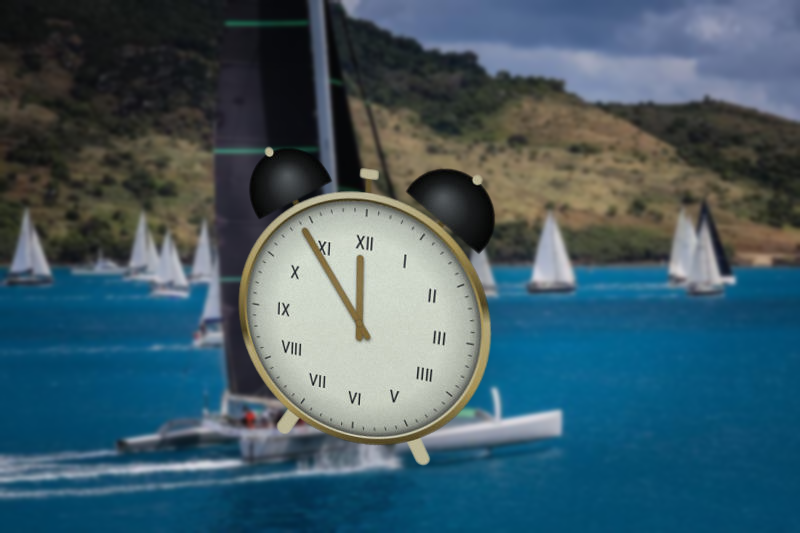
11:54
